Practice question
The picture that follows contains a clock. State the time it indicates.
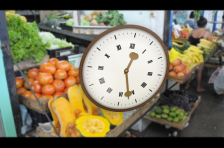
12:27
